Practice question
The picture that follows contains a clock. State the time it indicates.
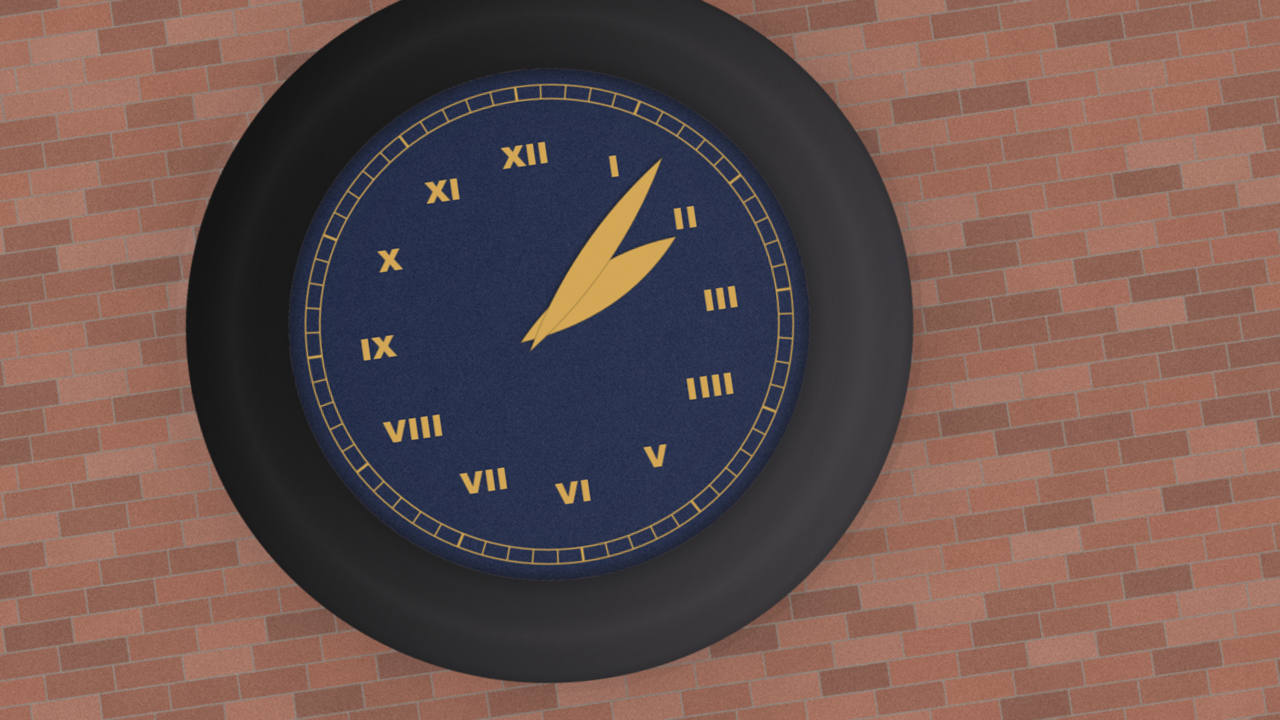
2:07
